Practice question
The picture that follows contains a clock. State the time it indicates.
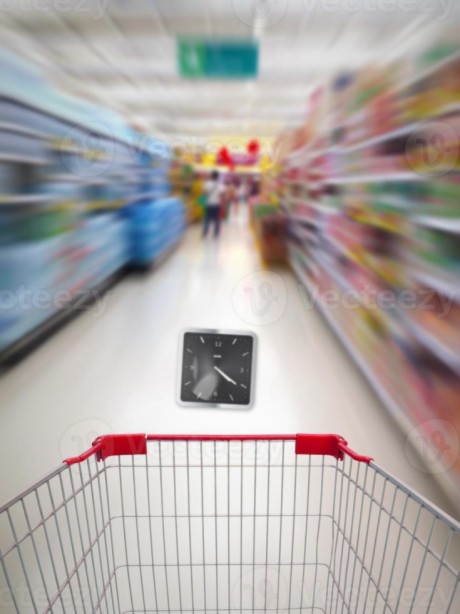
4:21
